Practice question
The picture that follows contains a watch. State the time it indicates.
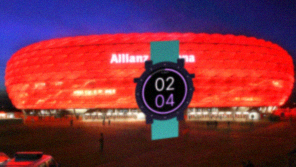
2:04
